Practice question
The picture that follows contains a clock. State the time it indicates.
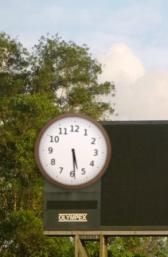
5:29
